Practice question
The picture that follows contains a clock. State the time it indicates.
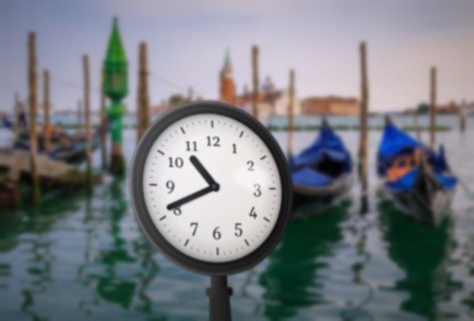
10:41
